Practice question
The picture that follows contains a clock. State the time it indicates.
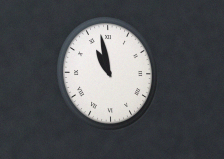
10:58
